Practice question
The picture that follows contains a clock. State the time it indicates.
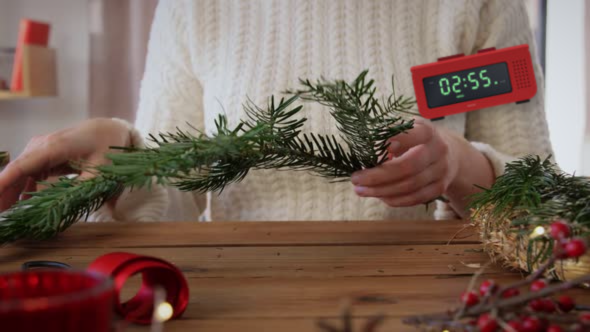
2:55
